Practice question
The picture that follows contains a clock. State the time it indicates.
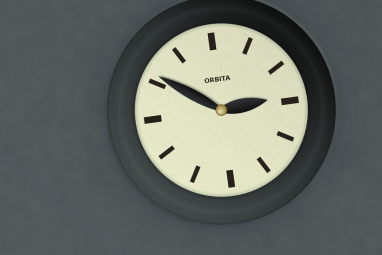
2:51
